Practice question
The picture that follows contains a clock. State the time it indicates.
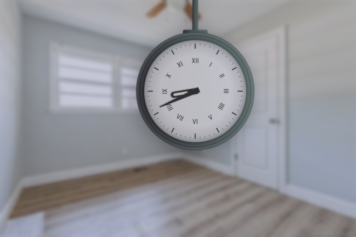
8:41
